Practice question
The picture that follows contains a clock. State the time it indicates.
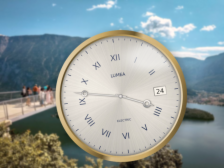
3:47
